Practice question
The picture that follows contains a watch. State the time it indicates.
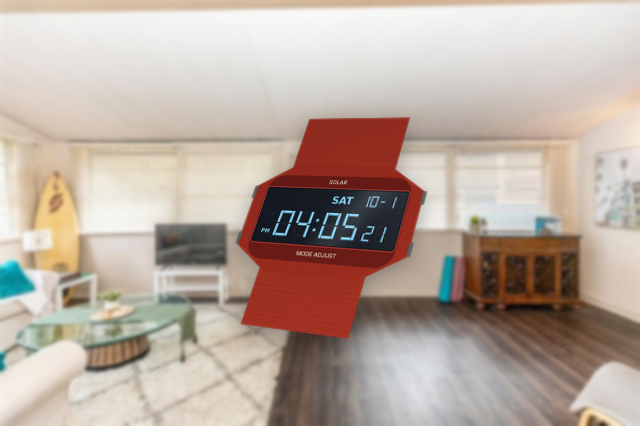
4:05:21
